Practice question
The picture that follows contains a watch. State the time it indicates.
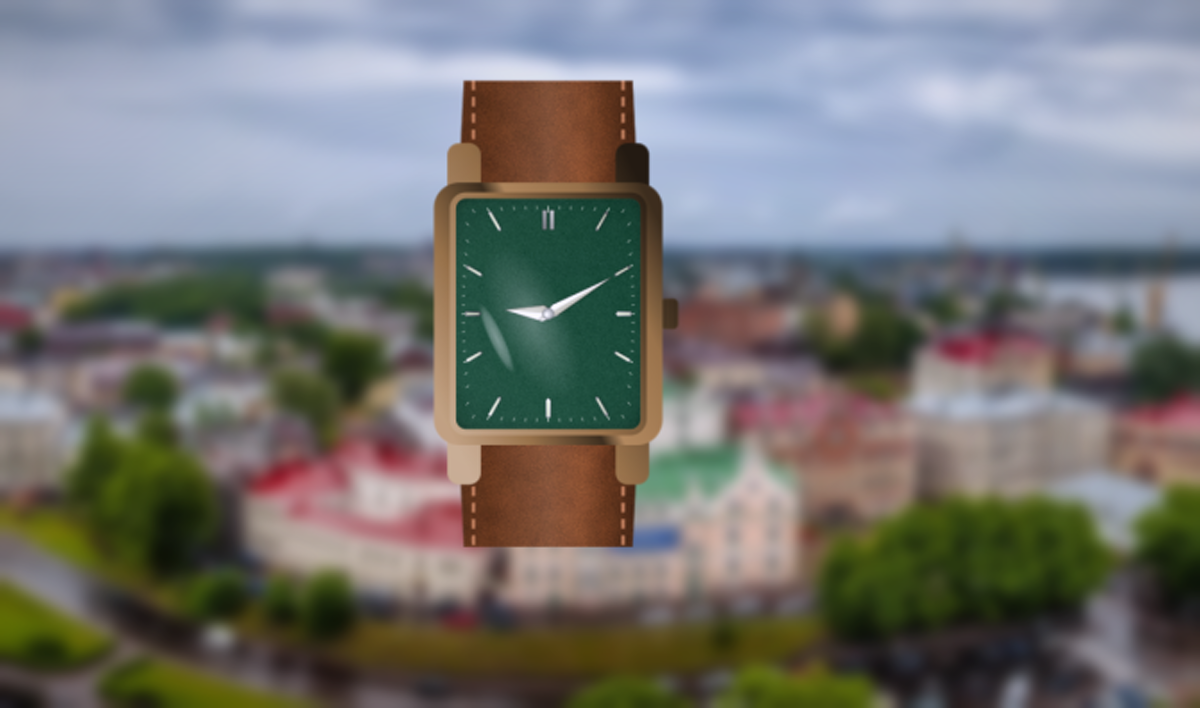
9:10
